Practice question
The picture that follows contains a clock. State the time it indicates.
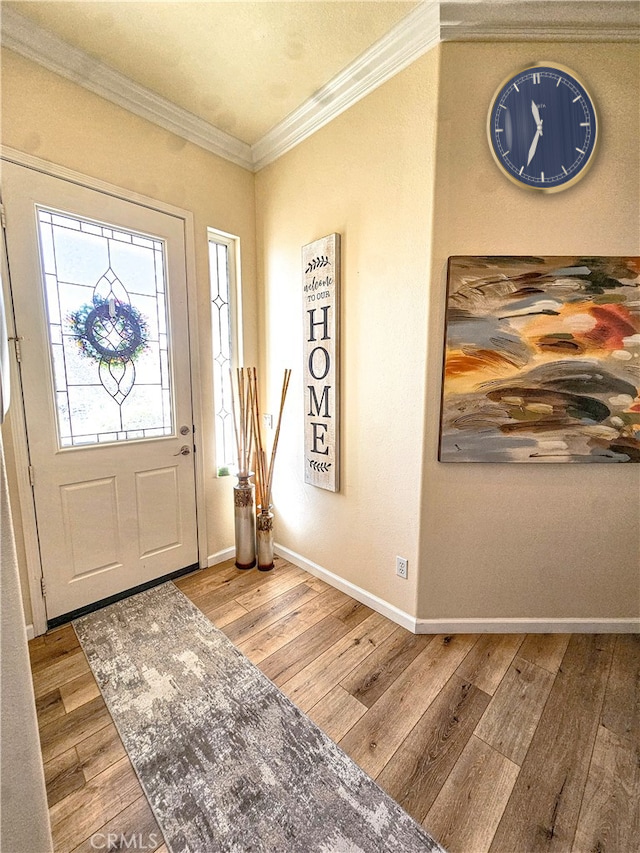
11:34
